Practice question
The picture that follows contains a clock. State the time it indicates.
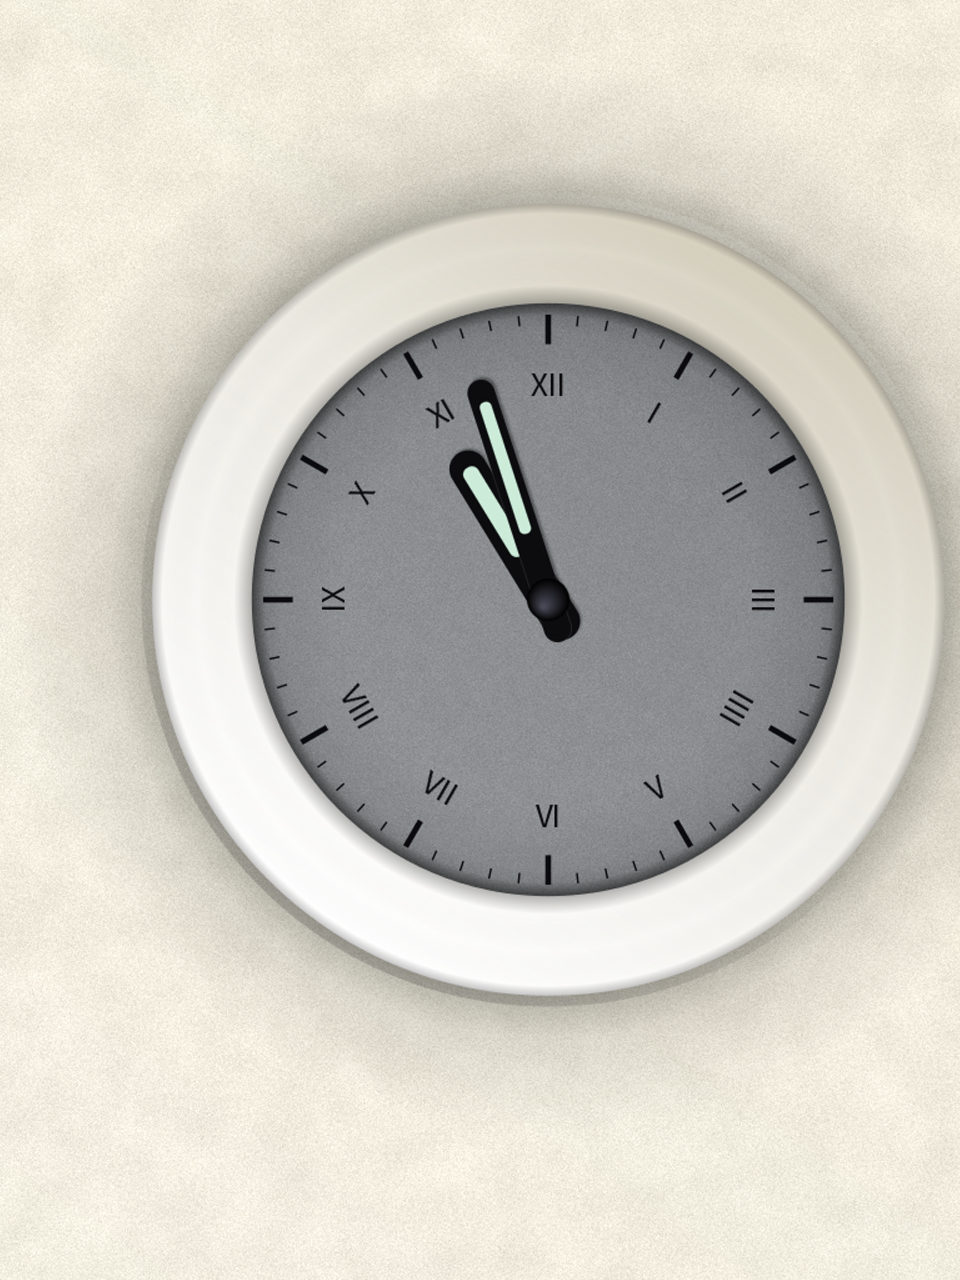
10:57
